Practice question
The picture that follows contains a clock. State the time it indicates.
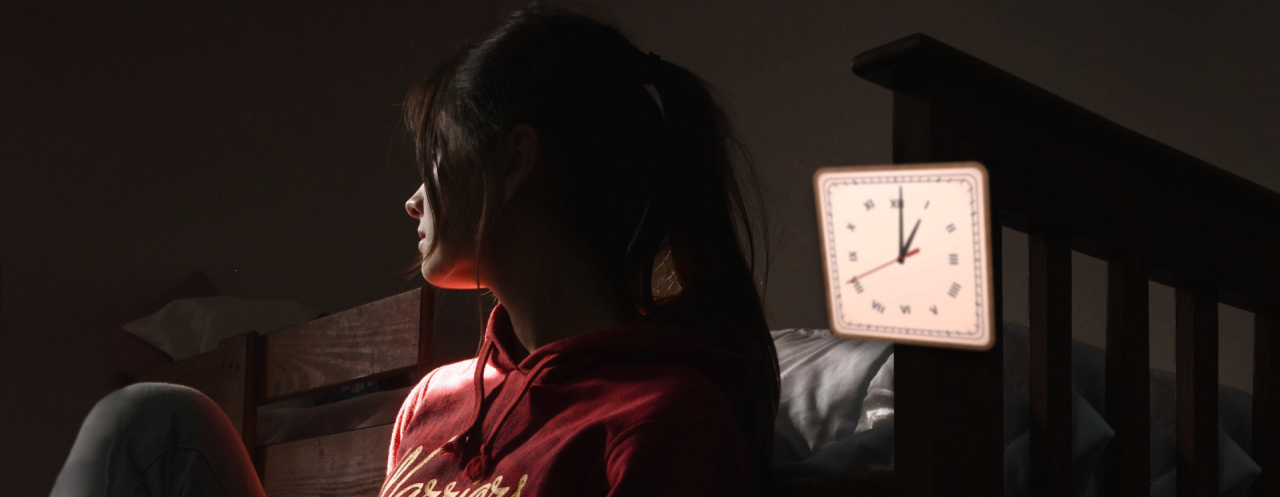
1:00:41
